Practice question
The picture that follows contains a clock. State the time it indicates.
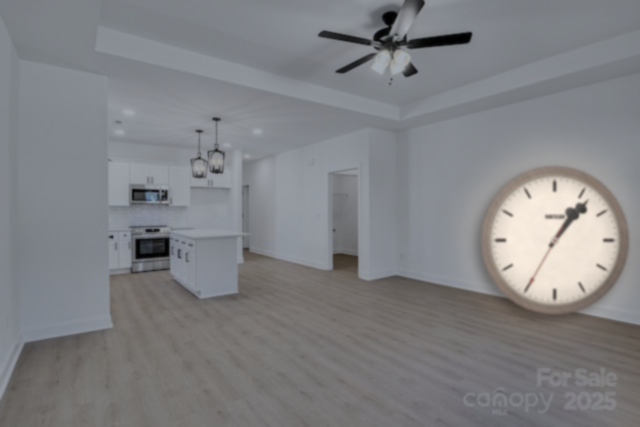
1:06:35
